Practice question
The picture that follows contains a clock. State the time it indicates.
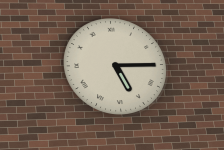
5:15
